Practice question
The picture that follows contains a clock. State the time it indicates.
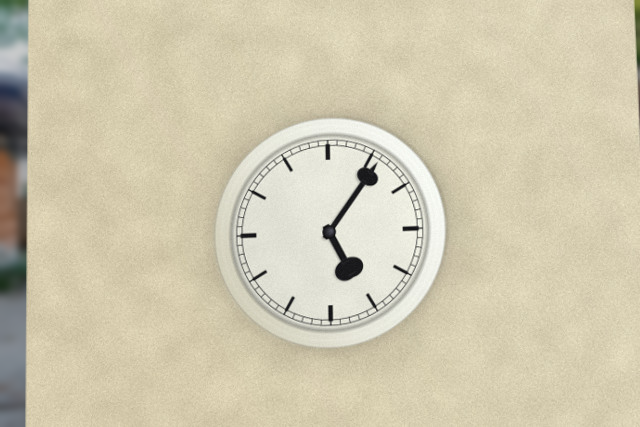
5:06
